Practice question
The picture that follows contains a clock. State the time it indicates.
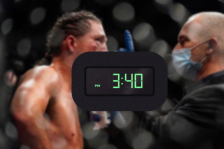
3:40
